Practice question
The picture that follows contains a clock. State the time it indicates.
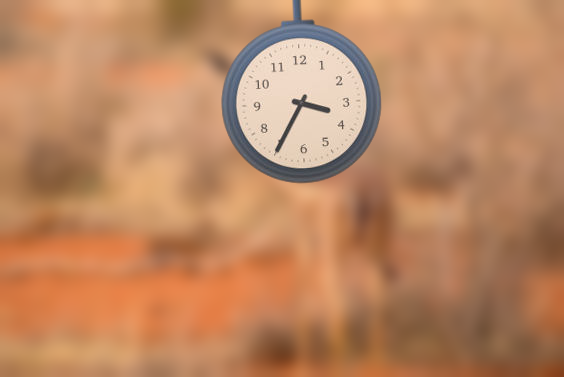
3:35
